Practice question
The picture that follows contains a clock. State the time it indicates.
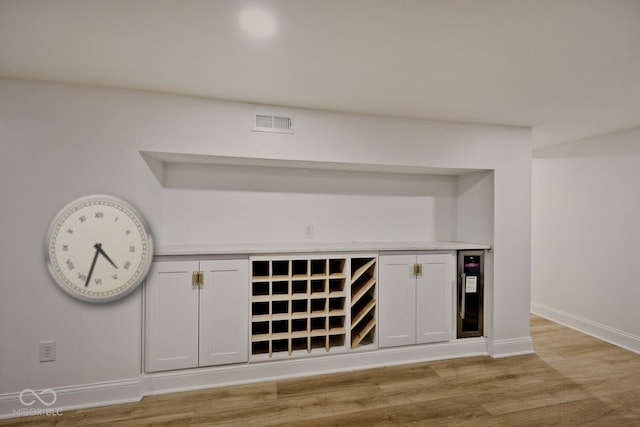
4:33
